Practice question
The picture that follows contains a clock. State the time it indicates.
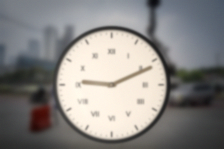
9:11
